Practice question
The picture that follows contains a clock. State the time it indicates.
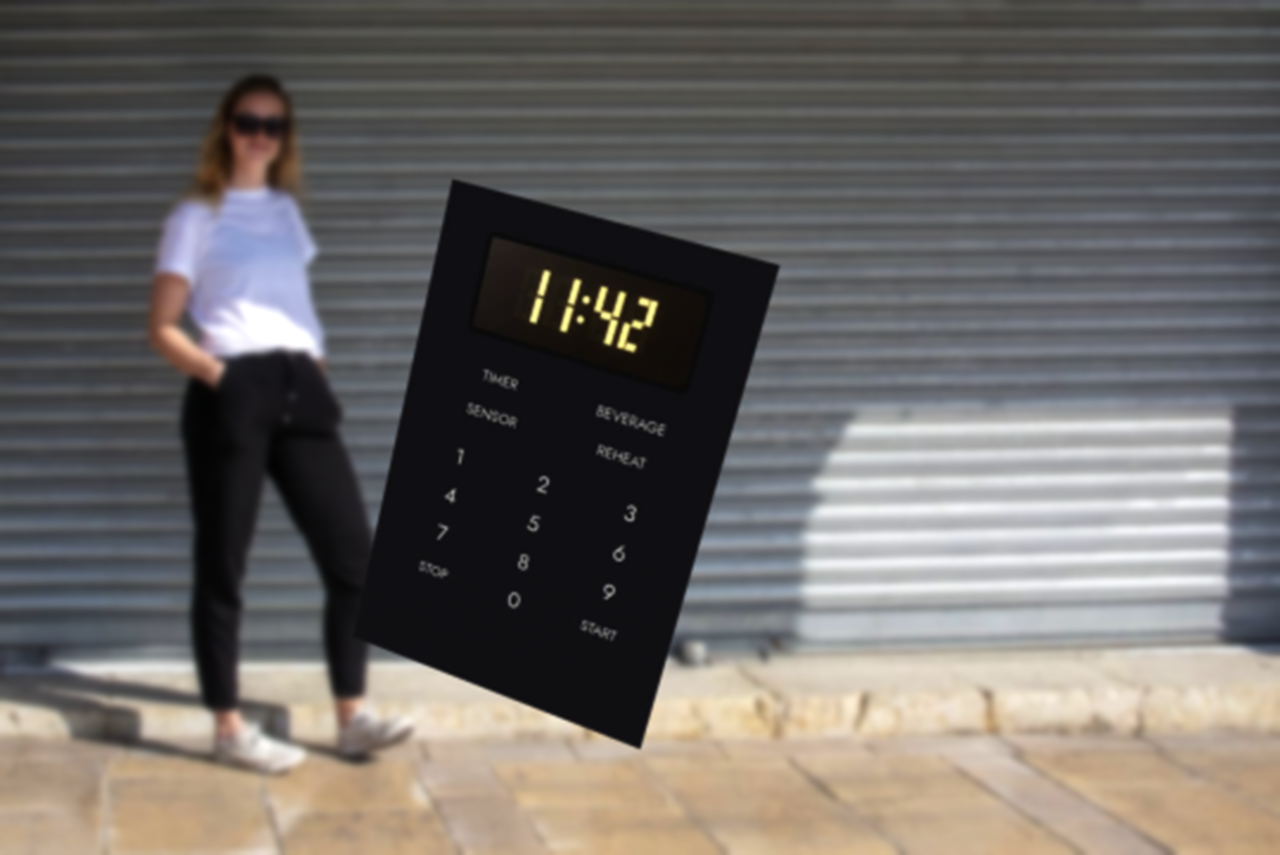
11:42
